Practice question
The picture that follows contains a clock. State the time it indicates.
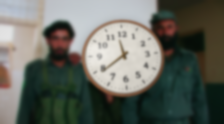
11:39
